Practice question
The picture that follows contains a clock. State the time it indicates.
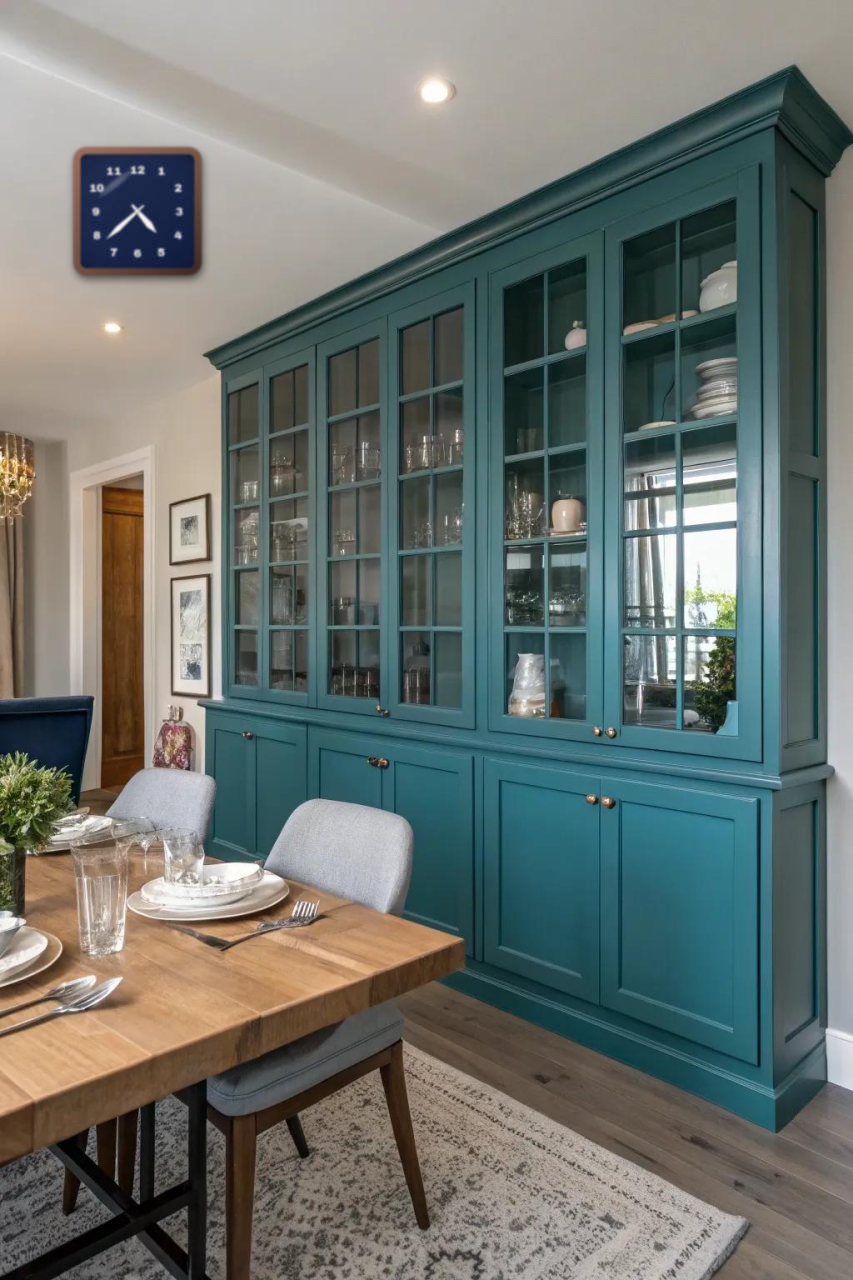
4:38
